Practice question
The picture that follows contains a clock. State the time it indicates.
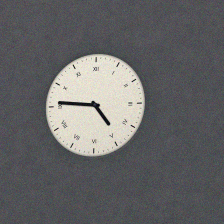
4:46
